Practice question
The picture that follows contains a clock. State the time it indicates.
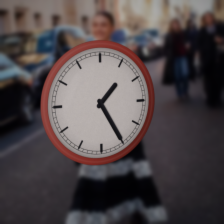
1:25
